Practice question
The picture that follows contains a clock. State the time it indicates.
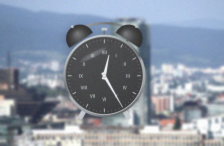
12:25
